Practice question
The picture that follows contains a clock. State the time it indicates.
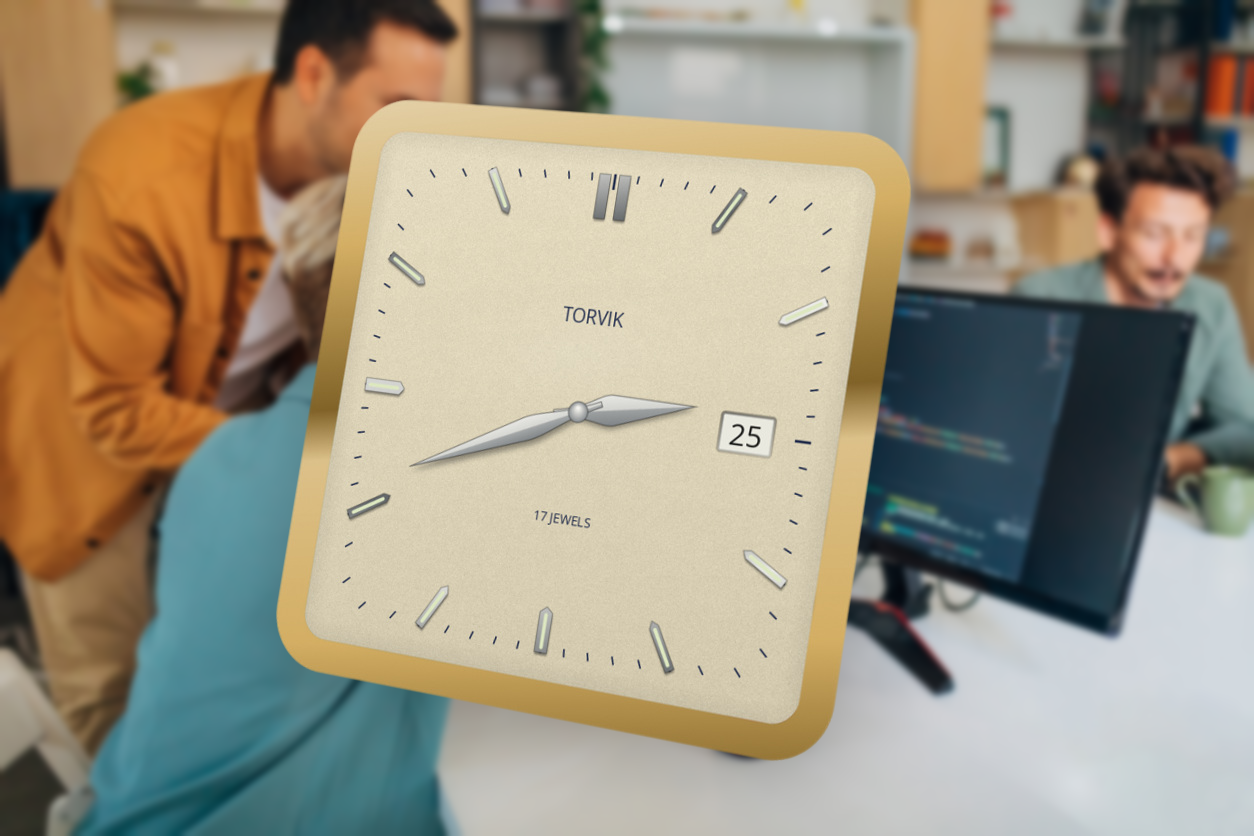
2:41
